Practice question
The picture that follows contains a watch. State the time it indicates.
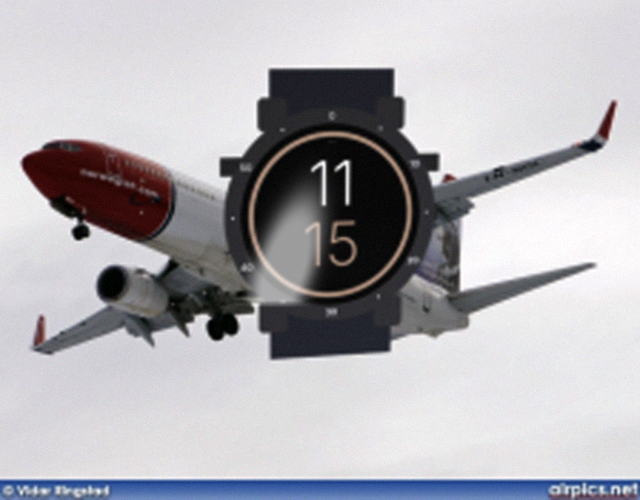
11:15
